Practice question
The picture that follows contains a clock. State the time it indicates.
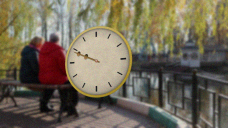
9:49
